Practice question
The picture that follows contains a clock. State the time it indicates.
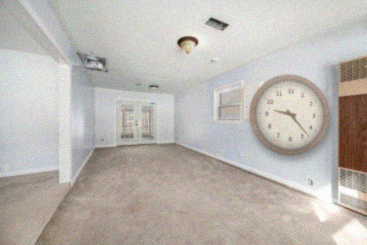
9:23
